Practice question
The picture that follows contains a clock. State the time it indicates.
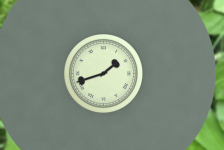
1:42
